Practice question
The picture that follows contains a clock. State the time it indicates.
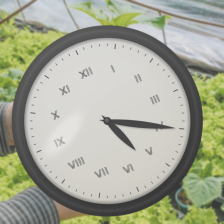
5:20
